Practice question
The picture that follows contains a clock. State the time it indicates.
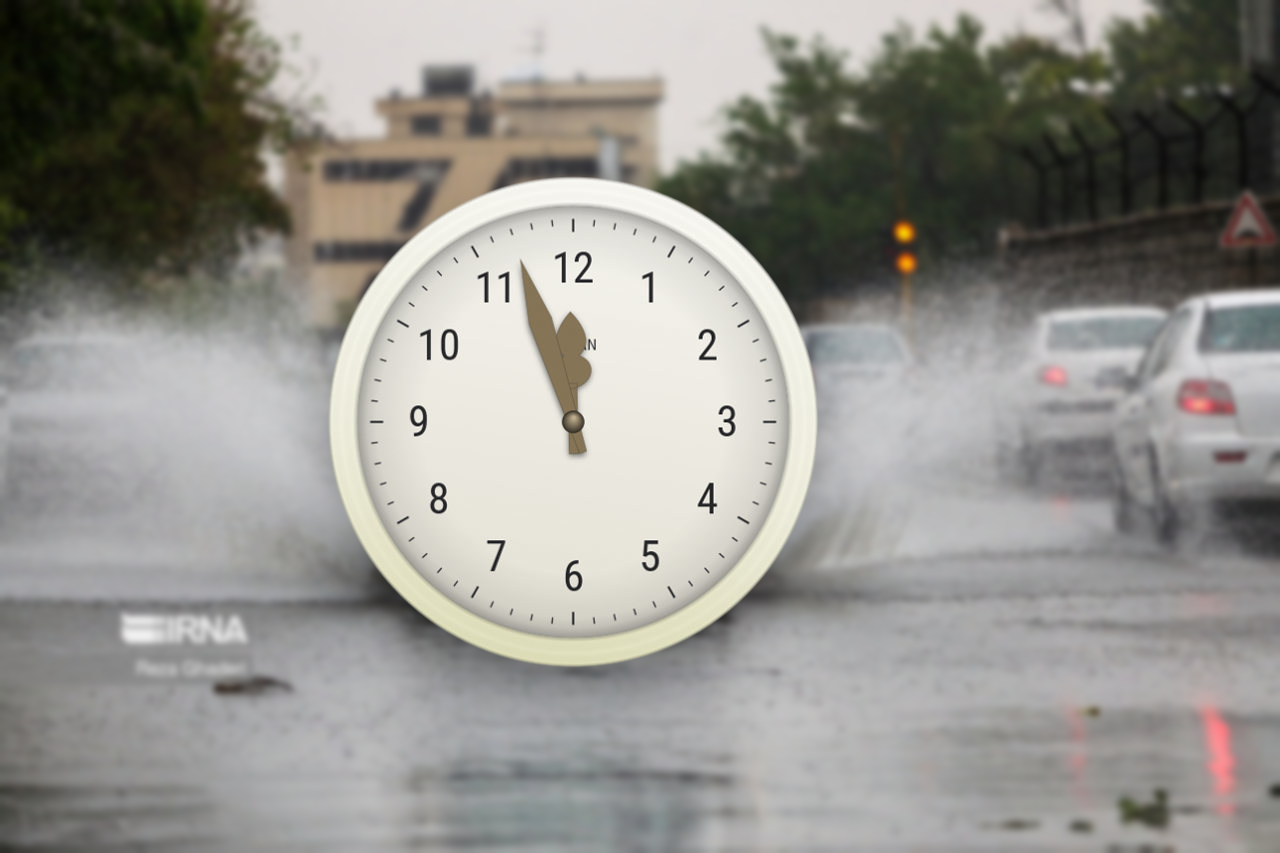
11:57
